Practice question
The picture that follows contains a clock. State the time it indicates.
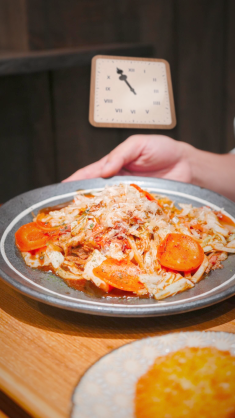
10:55
